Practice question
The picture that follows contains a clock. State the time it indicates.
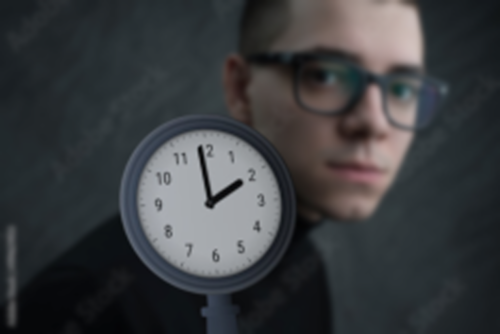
1:59
